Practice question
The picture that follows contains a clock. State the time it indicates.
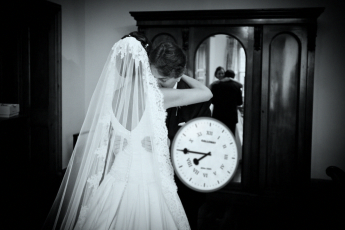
7:45
